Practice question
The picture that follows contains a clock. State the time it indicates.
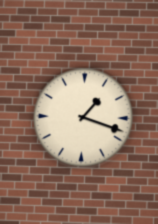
1:18
